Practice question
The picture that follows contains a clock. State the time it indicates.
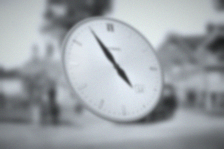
4:55
